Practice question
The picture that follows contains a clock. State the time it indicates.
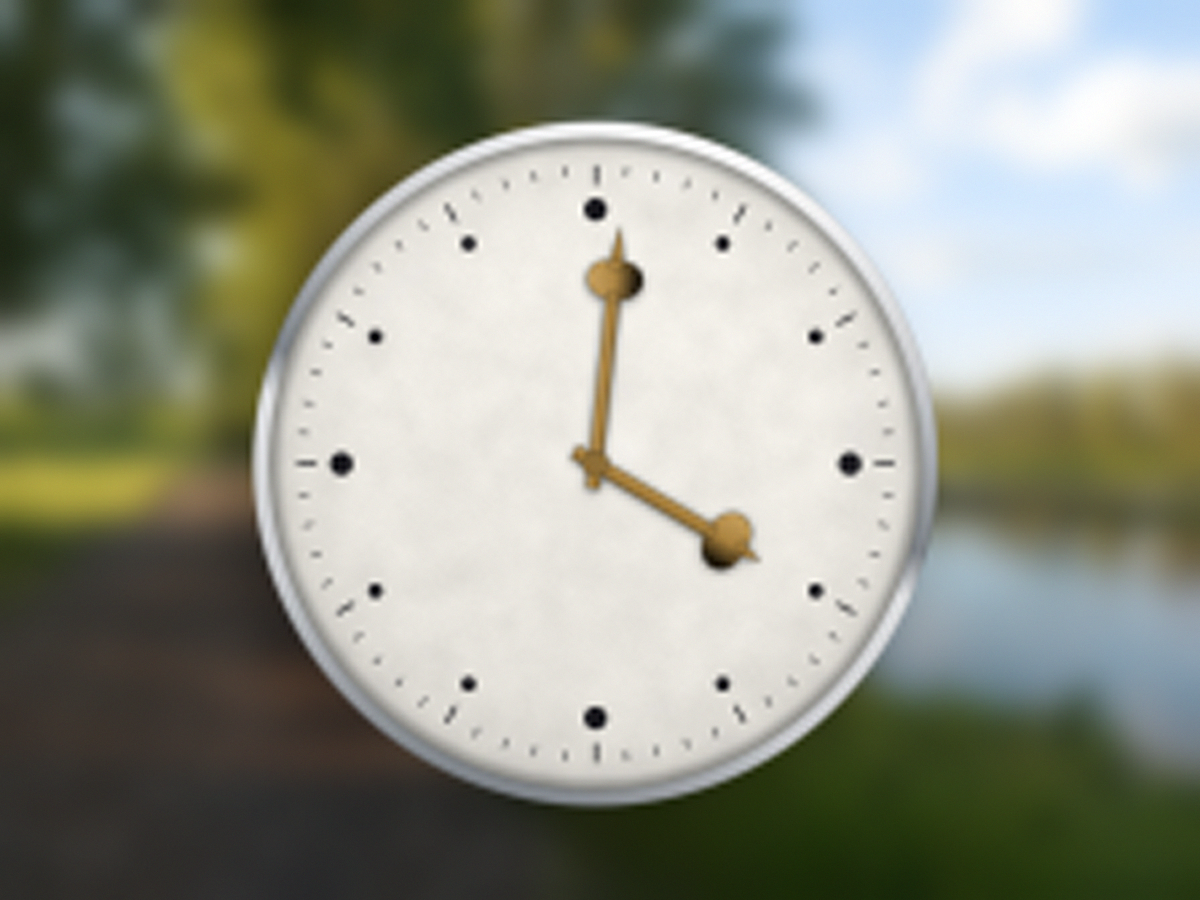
4:01
